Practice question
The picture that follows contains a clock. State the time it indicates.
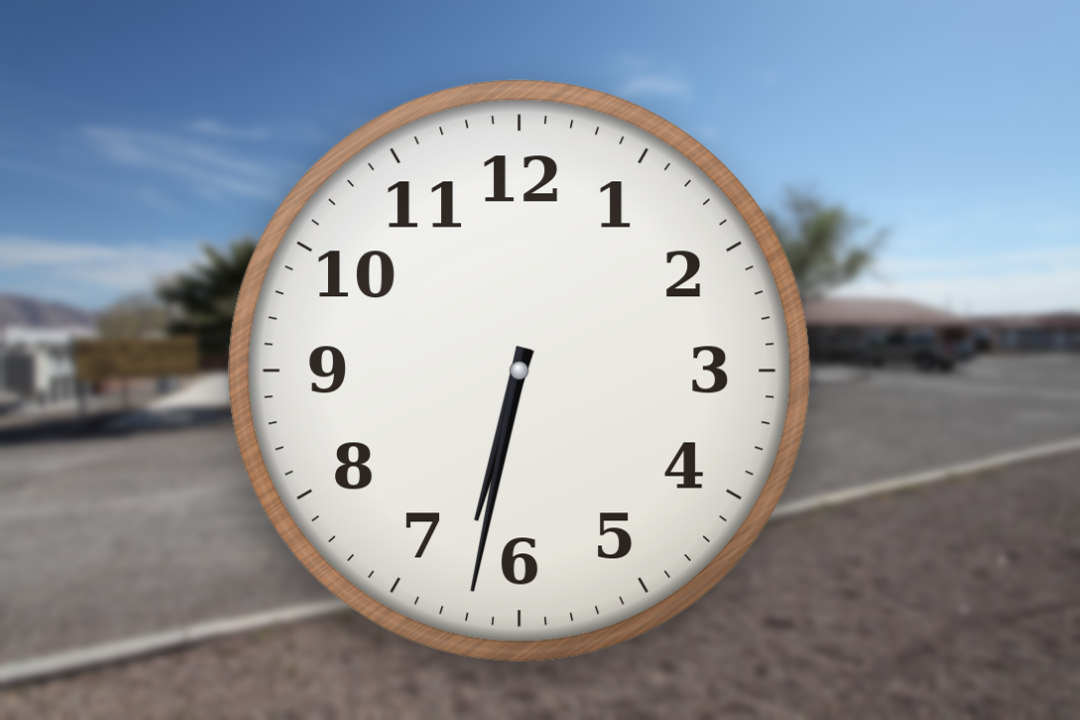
6:32
